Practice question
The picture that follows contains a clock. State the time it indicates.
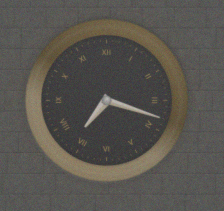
7:18
